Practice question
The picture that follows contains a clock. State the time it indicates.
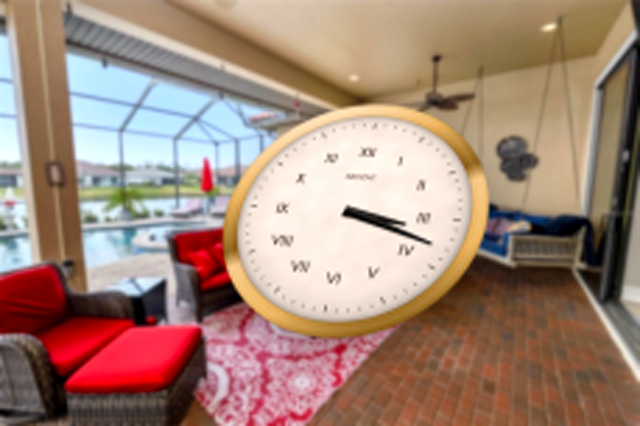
3:18
